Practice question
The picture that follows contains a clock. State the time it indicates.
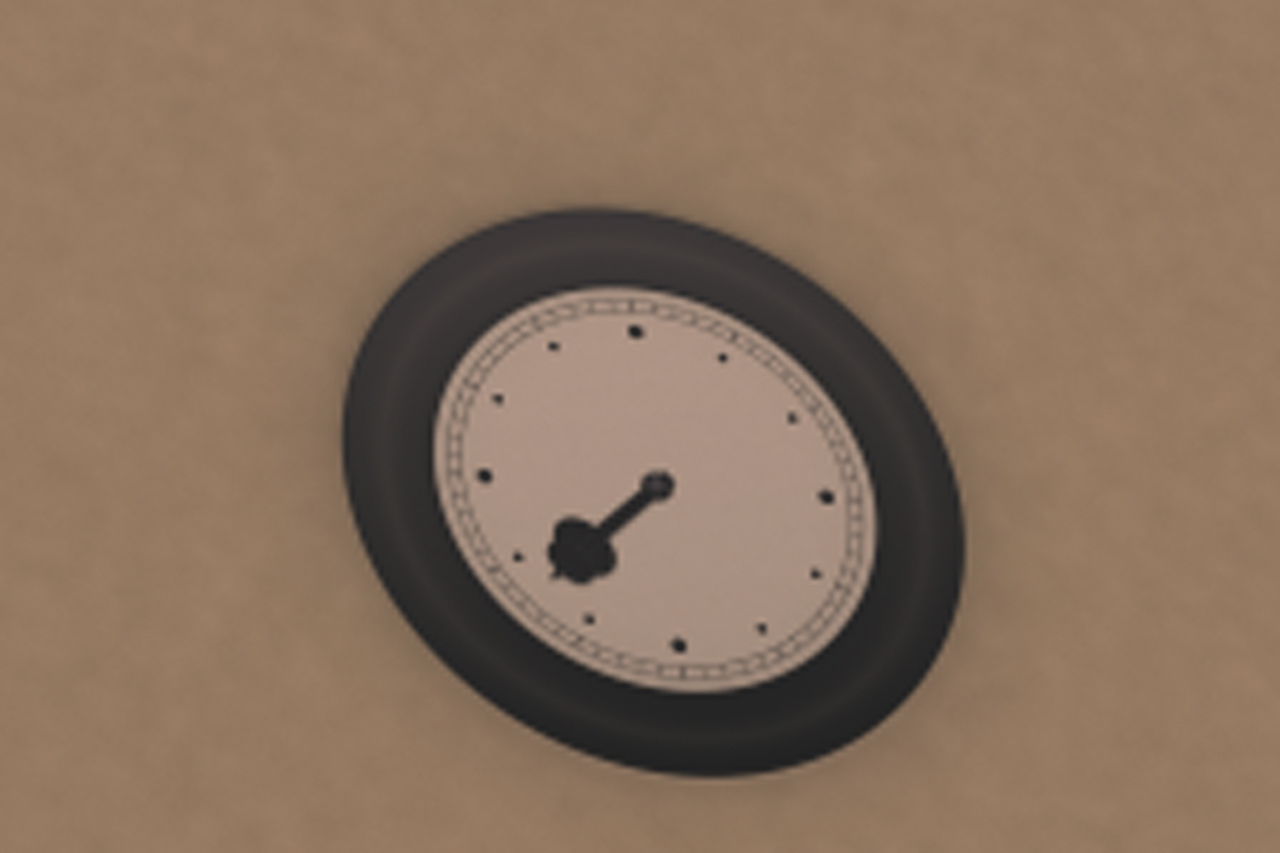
7:38
